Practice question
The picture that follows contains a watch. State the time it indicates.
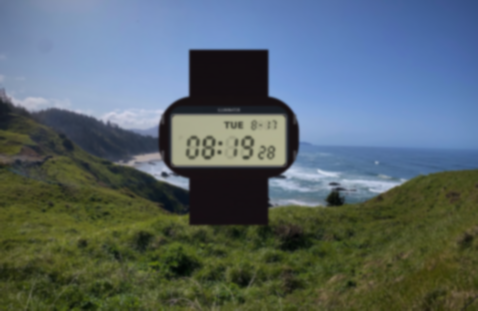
8:19:28
